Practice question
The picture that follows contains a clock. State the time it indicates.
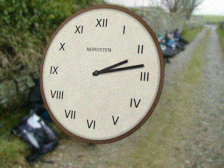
2:13
